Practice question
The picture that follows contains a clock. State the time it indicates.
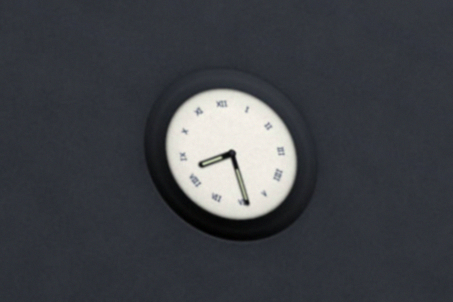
8:29
